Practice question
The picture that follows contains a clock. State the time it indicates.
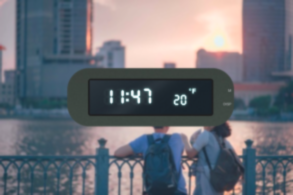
11:47
